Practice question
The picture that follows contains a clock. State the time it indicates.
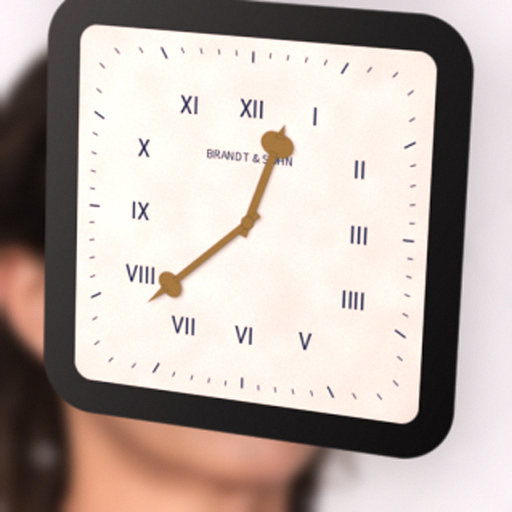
12:38
